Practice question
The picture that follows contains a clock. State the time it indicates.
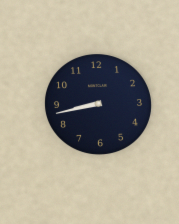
8:43
